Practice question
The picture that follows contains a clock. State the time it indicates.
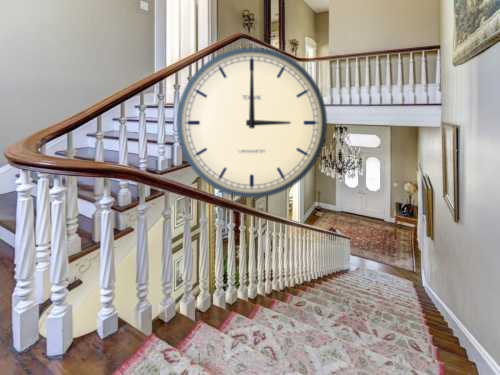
3:00
